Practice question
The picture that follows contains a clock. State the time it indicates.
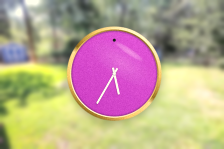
5:35
